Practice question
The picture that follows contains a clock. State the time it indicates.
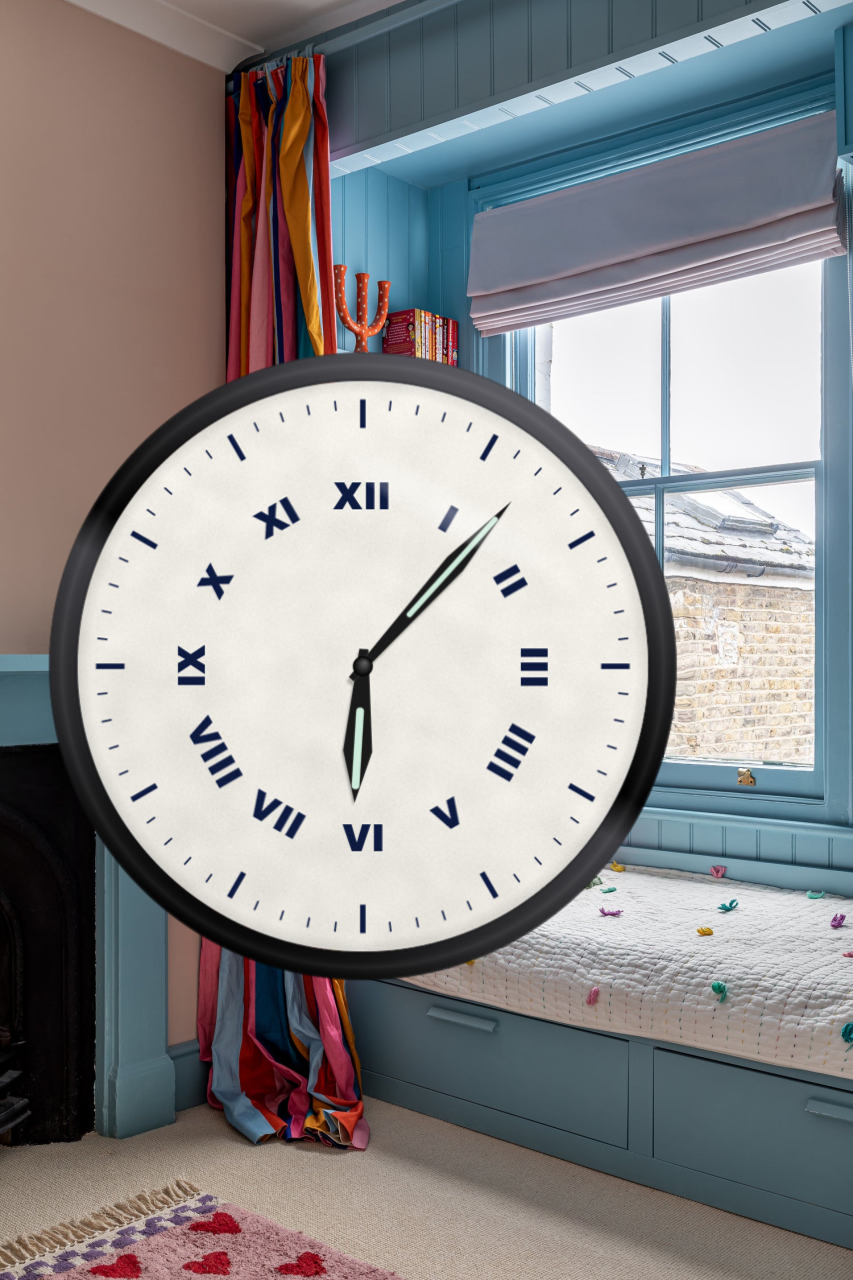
6:07
